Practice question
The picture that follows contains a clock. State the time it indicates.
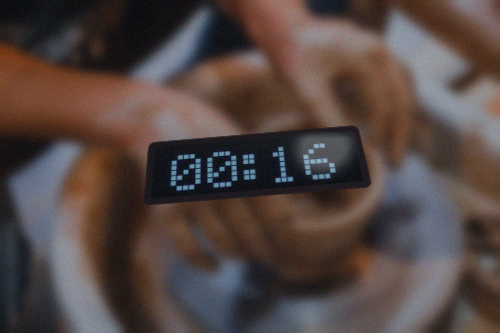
0:16
